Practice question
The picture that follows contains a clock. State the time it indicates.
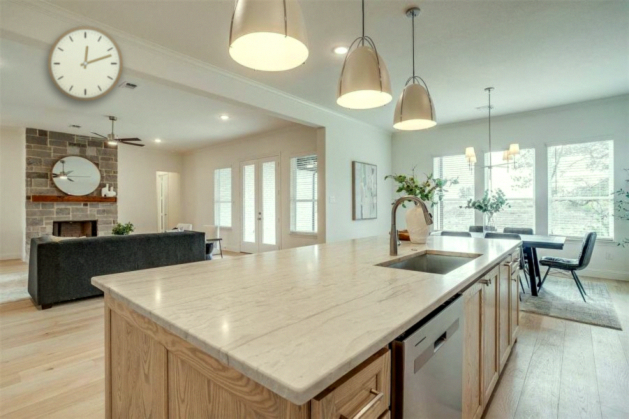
12:12
